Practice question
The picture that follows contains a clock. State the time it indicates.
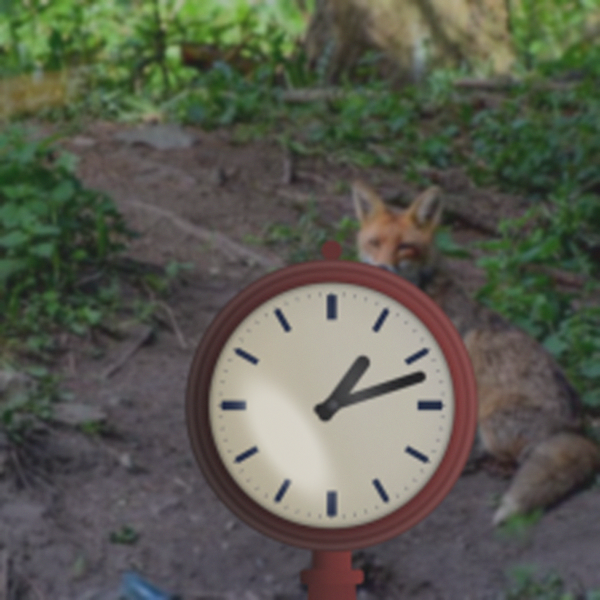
1:12
